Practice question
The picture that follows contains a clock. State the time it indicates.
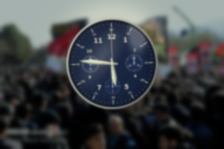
5:46
